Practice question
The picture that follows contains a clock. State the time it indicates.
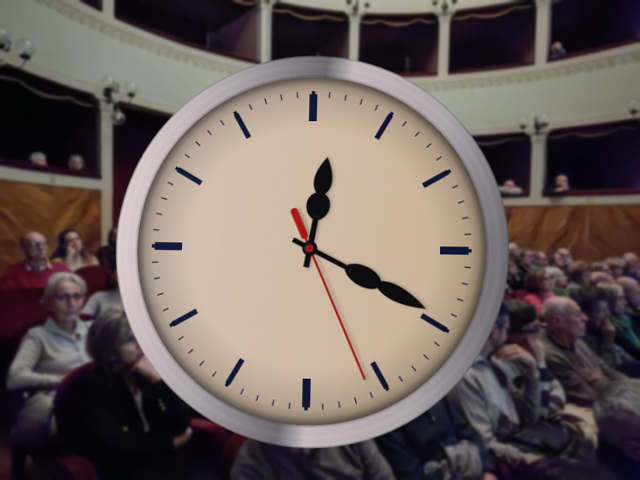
12:19:26
